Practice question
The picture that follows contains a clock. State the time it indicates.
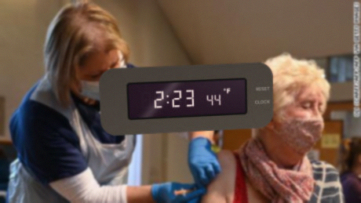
2:23
